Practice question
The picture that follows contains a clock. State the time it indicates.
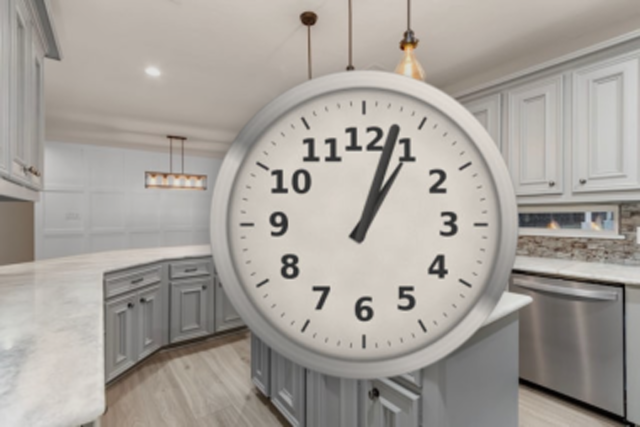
1:03
